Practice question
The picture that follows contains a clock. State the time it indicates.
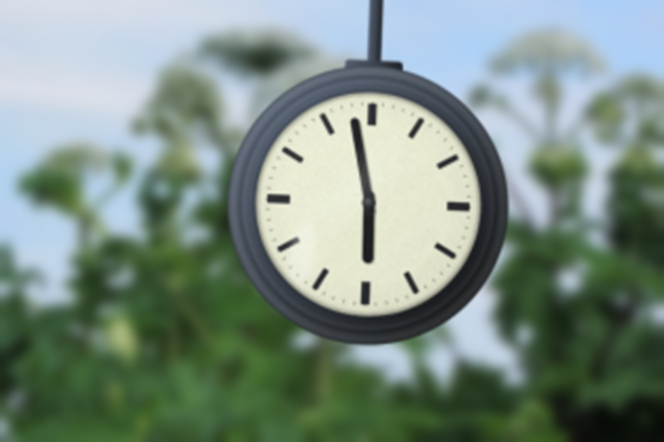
5:58
